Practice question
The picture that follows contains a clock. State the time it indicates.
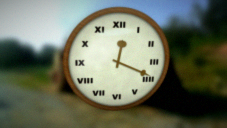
12:19
